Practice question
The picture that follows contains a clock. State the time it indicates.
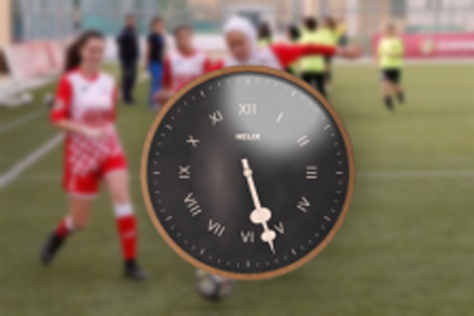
5:27
